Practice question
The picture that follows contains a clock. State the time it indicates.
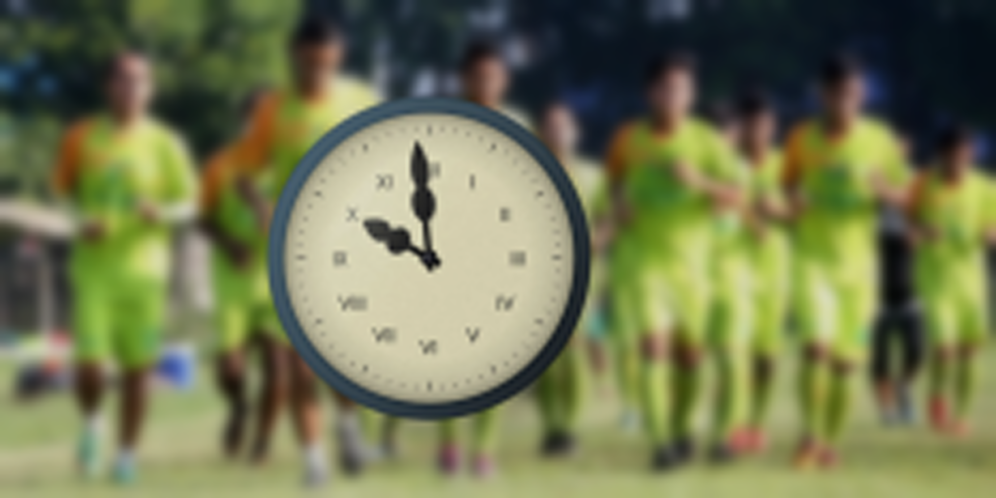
9:59
